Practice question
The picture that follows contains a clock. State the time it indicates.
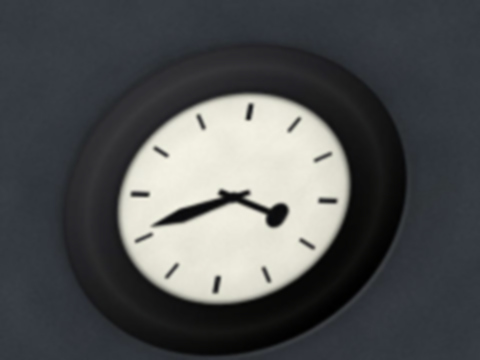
3:41
